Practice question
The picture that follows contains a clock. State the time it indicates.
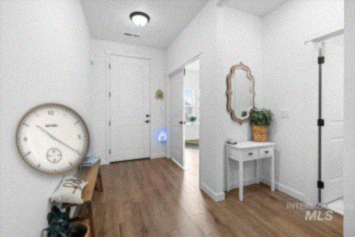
10:21
